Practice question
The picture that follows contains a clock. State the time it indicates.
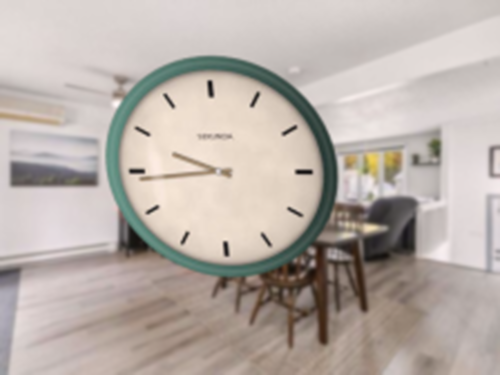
9:44
